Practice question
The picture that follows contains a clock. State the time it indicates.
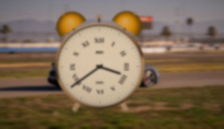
3:39
